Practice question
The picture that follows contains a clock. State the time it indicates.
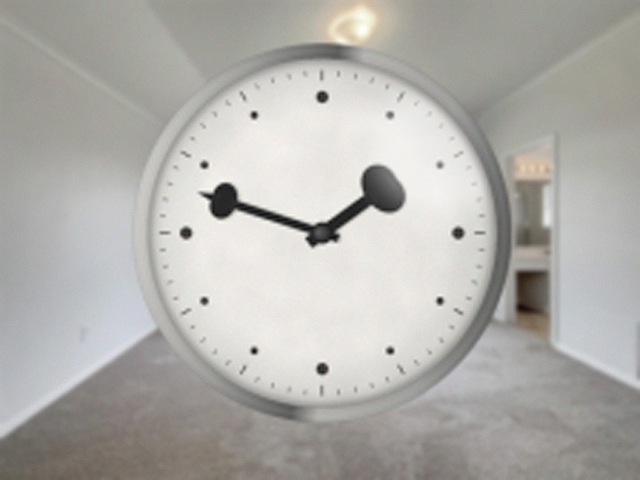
1:48
